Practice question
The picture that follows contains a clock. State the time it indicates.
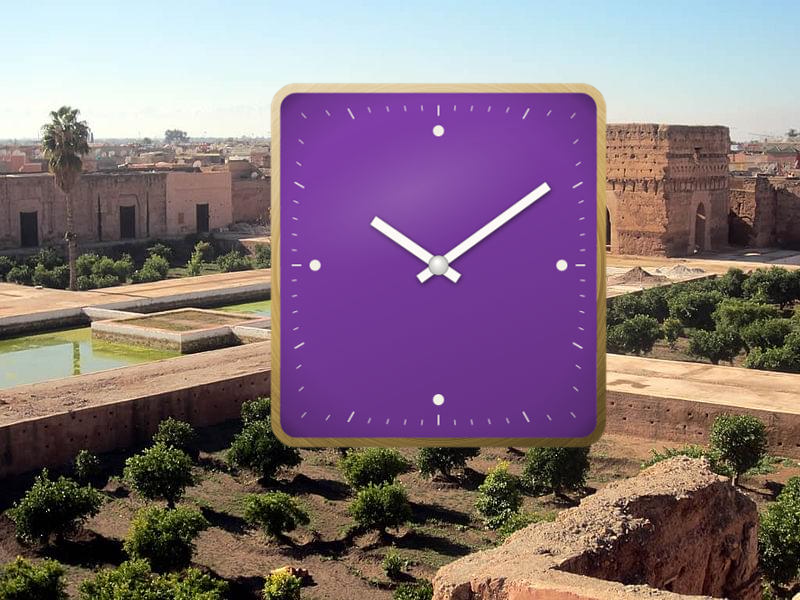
10:09
